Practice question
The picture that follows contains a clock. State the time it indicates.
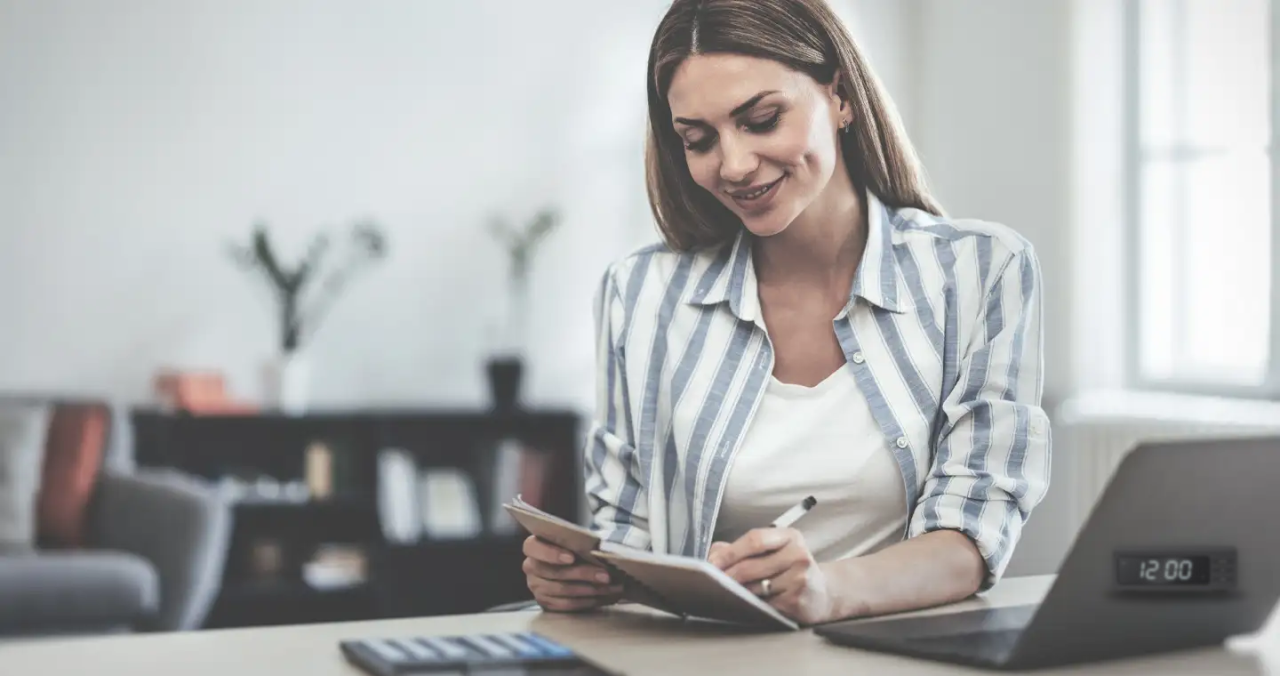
12:00
